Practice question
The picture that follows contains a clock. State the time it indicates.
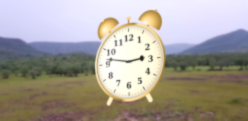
2:47
